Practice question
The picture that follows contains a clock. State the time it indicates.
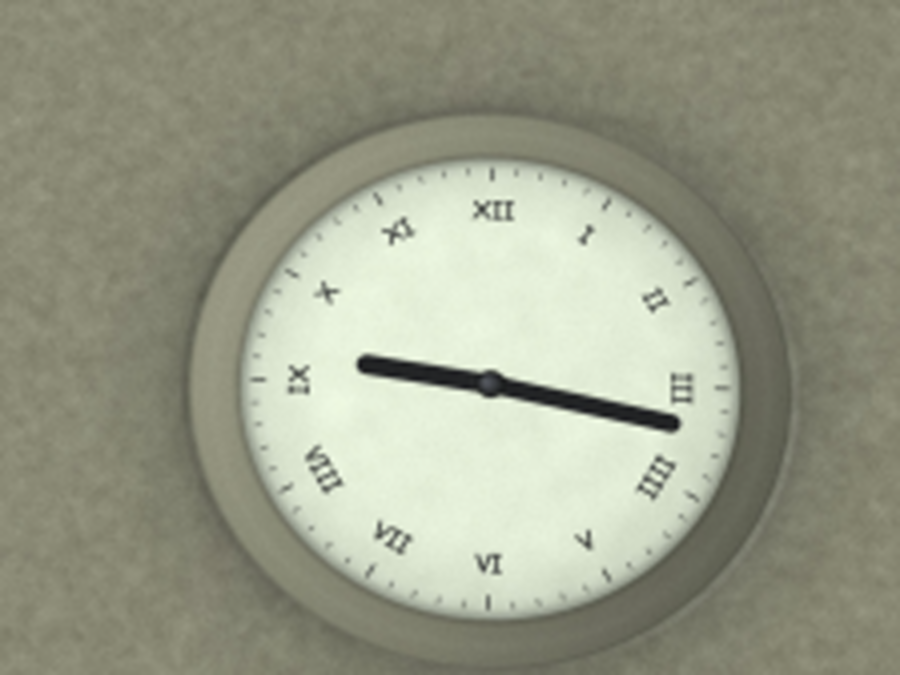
9:17
